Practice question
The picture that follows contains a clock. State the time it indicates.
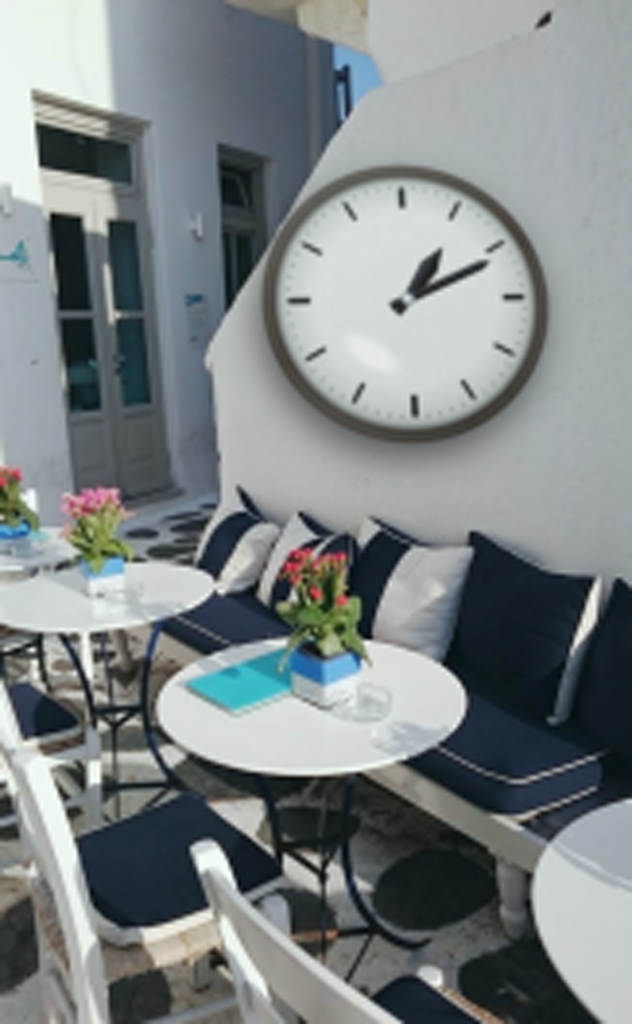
1:11
